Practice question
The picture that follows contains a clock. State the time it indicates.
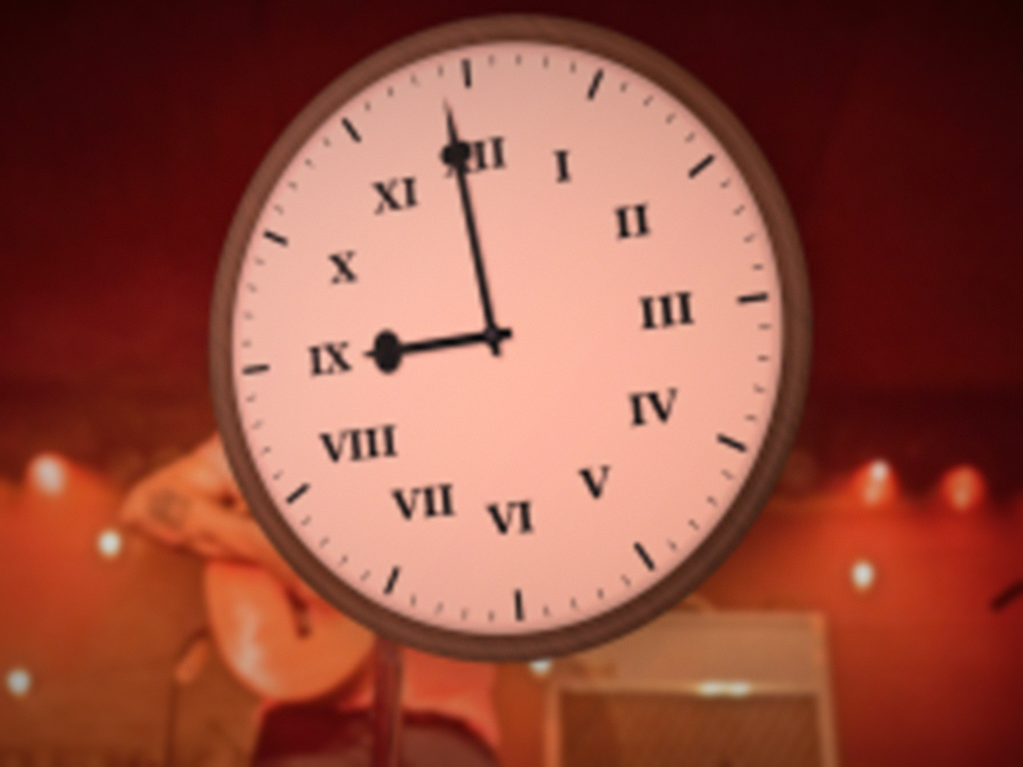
8:59
